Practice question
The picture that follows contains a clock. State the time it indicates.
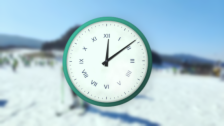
12:09
